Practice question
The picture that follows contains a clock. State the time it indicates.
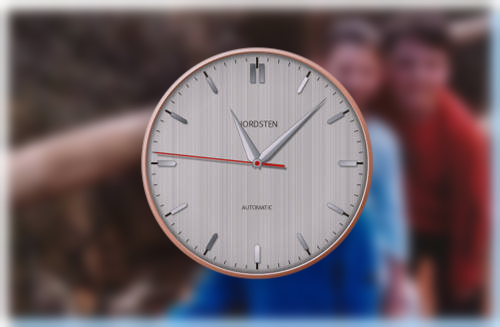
11:07:46
